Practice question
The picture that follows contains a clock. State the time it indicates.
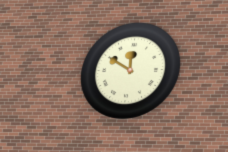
11:50
